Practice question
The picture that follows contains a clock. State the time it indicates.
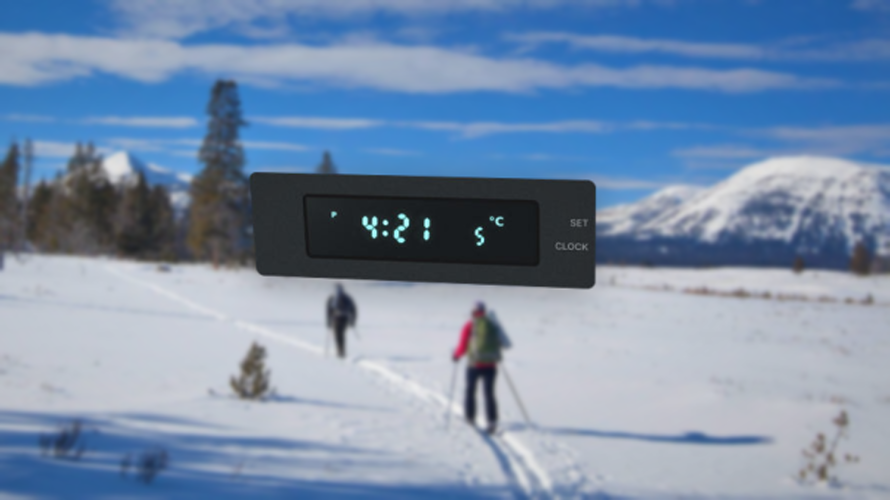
4:21
